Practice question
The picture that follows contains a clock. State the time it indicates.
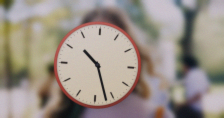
10:27
